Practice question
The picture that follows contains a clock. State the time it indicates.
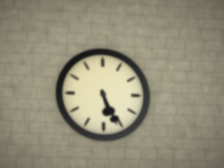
5:26
